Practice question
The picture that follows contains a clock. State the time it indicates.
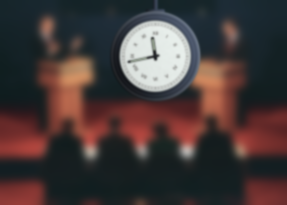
11:43
